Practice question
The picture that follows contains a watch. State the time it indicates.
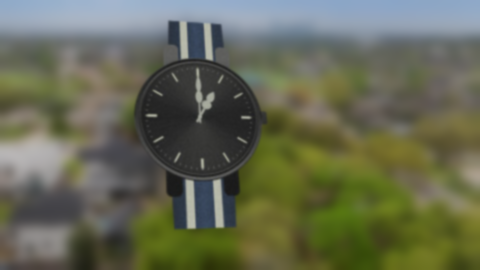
1:00
